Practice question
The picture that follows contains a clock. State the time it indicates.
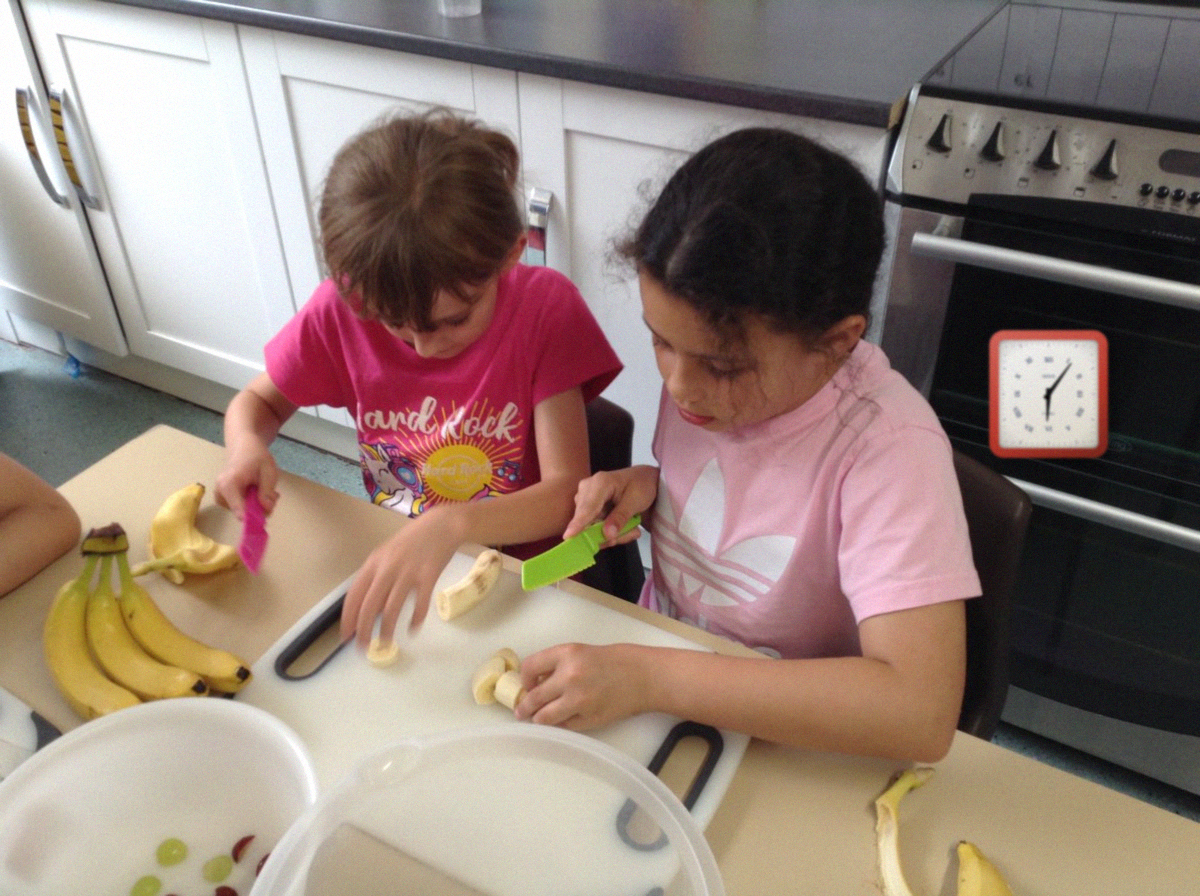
6:06
